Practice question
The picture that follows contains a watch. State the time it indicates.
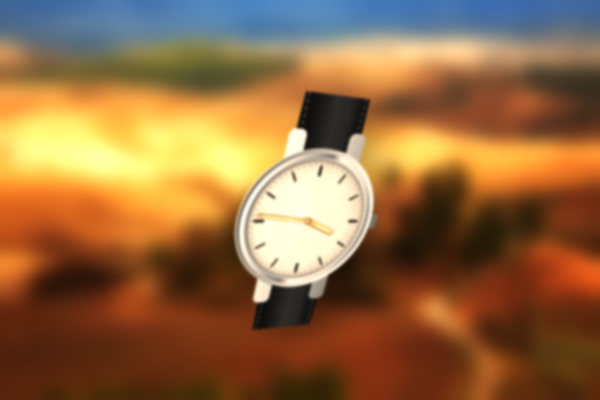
3:46
